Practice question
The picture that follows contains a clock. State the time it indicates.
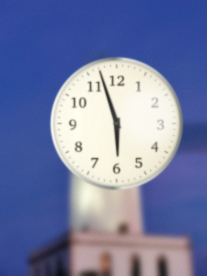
5:57
